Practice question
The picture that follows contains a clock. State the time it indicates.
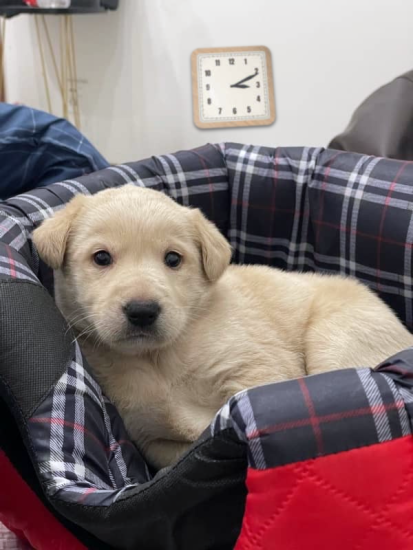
3:11
